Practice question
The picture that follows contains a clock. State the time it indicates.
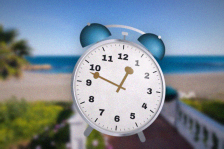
12:48
